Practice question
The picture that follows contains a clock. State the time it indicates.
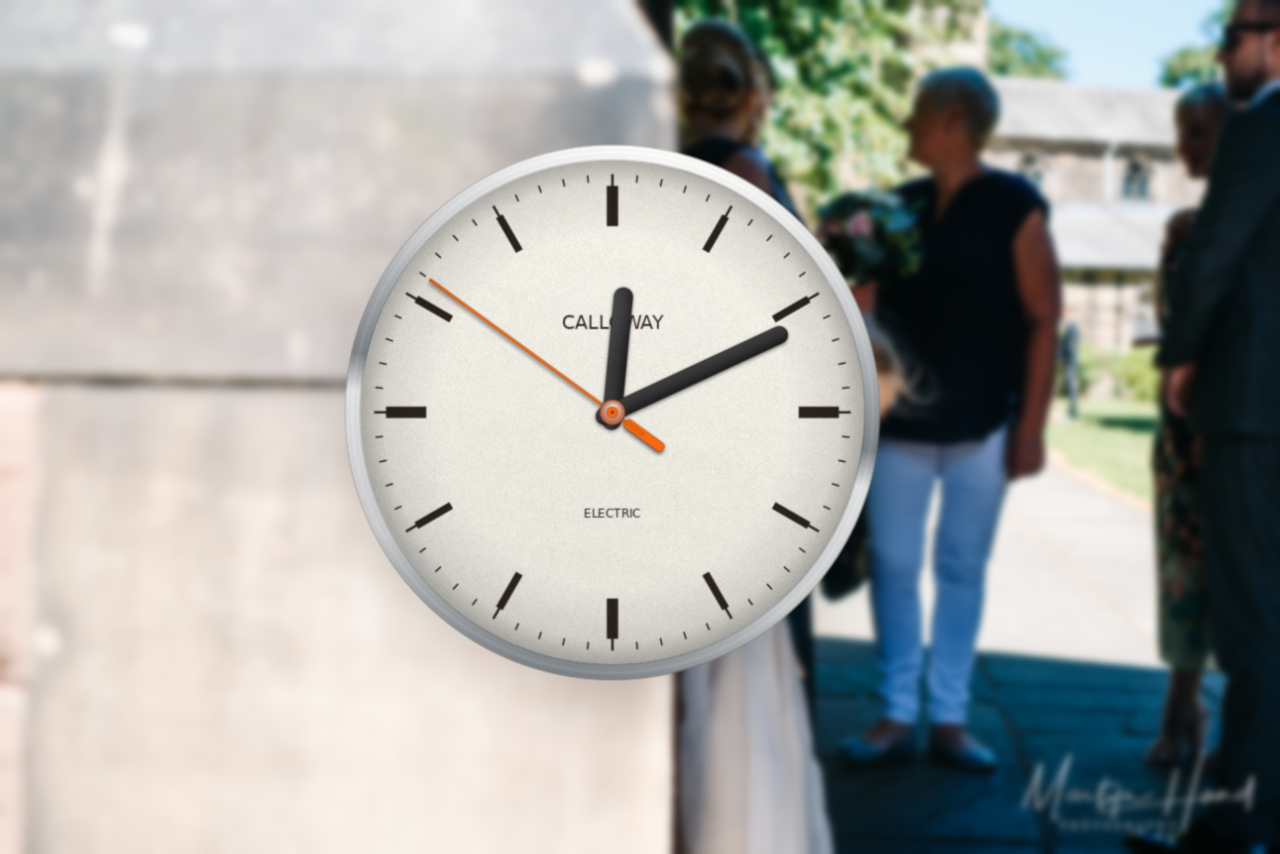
12:10:51
